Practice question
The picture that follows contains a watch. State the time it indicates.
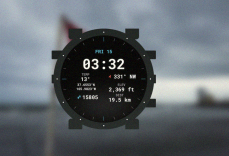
3:32
